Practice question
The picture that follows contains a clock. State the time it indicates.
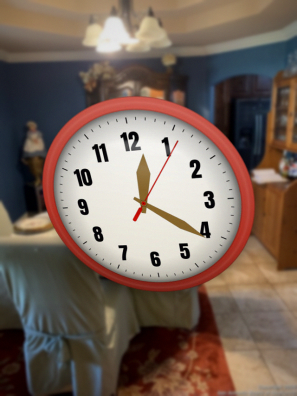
12:21:06
